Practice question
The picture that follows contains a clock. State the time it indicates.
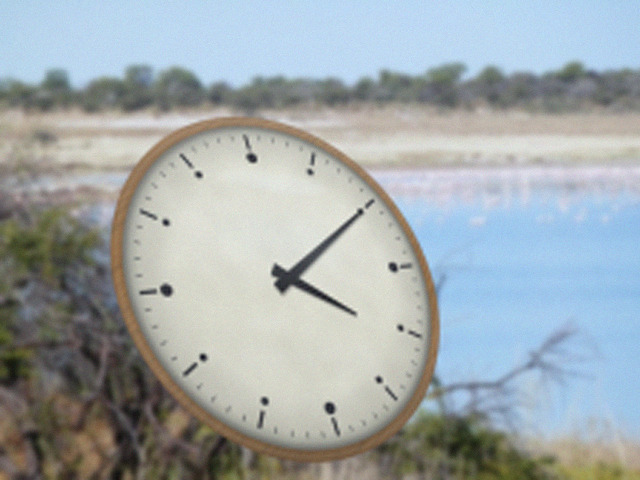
4:10
